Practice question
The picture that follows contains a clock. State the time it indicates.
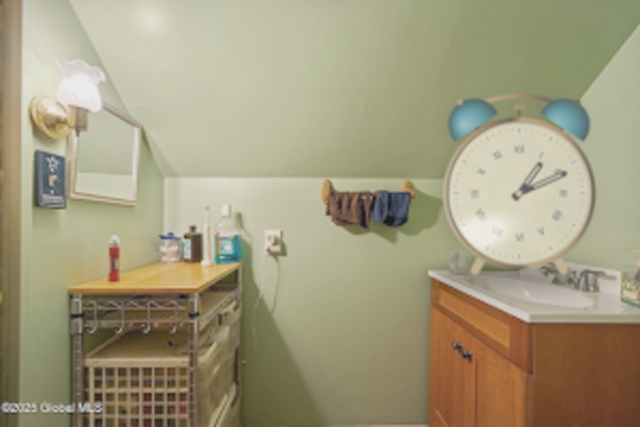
1:11
